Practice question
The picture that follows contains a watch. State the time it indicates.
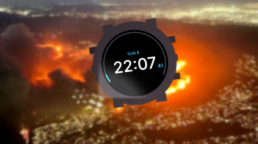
22:07
